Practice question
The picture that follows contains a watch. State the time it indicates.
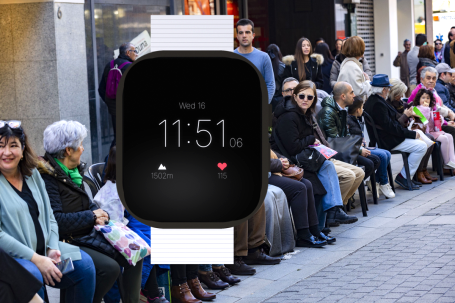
11:51:06
